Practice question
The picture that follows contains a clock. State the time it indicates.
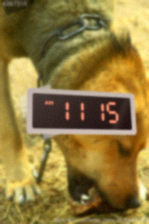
11:15
